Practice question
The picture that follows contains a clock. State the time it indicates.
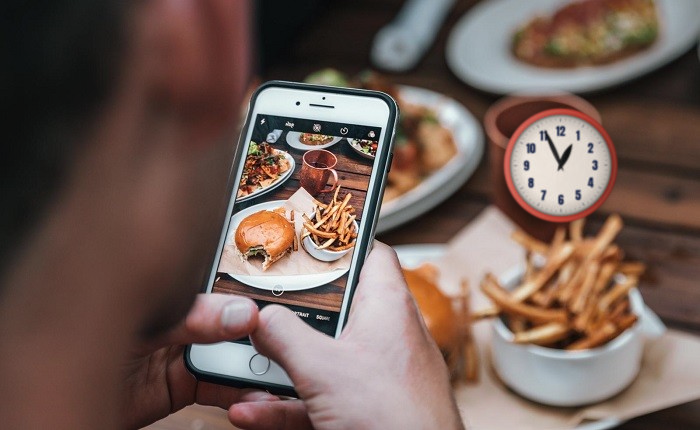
12:56
